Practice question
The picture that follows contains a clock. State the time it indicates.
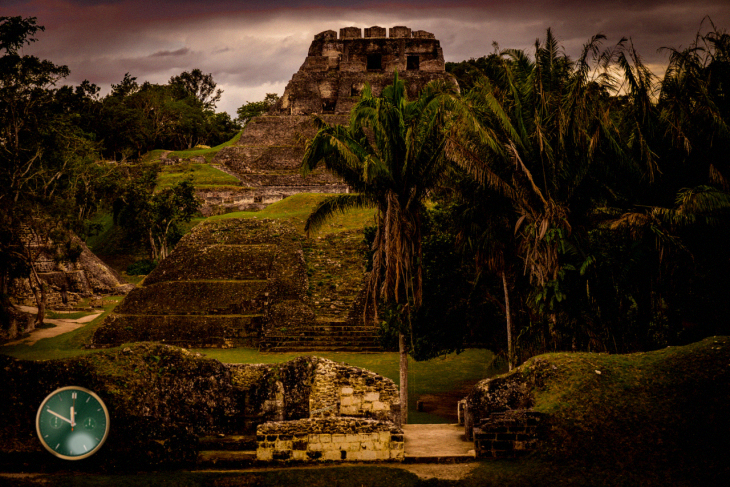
11:49
